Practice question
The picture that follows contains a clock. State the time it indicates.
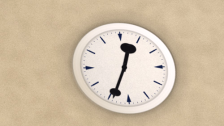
12:34
